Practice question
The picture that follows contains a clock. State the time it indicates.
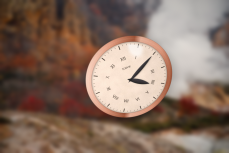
4:10
